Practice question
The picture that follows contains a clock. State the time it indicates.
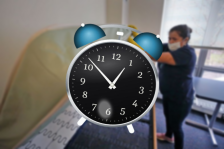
12:52
